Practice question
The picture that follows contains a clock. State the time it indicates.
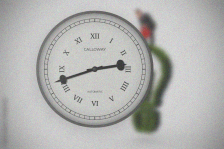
2:42
